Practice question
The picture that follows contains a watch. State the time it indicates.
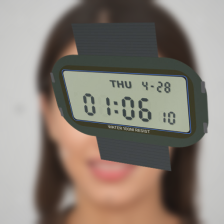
1:06:10
